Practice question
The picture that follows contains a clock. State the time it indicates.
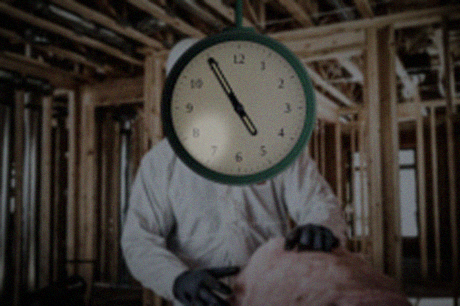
4:55
